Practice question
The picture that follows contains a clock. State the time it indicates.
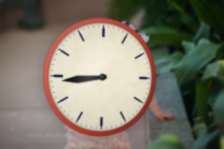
8:44
